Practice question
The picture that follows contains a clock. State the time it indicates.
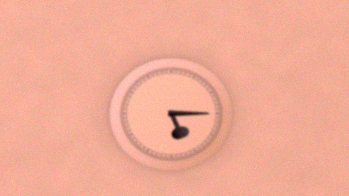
5:15
